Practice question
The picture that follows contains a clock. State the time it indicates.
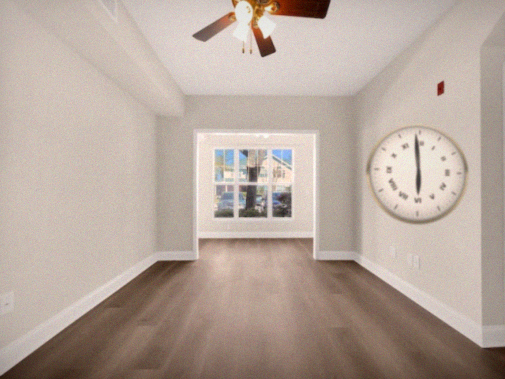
5:59
